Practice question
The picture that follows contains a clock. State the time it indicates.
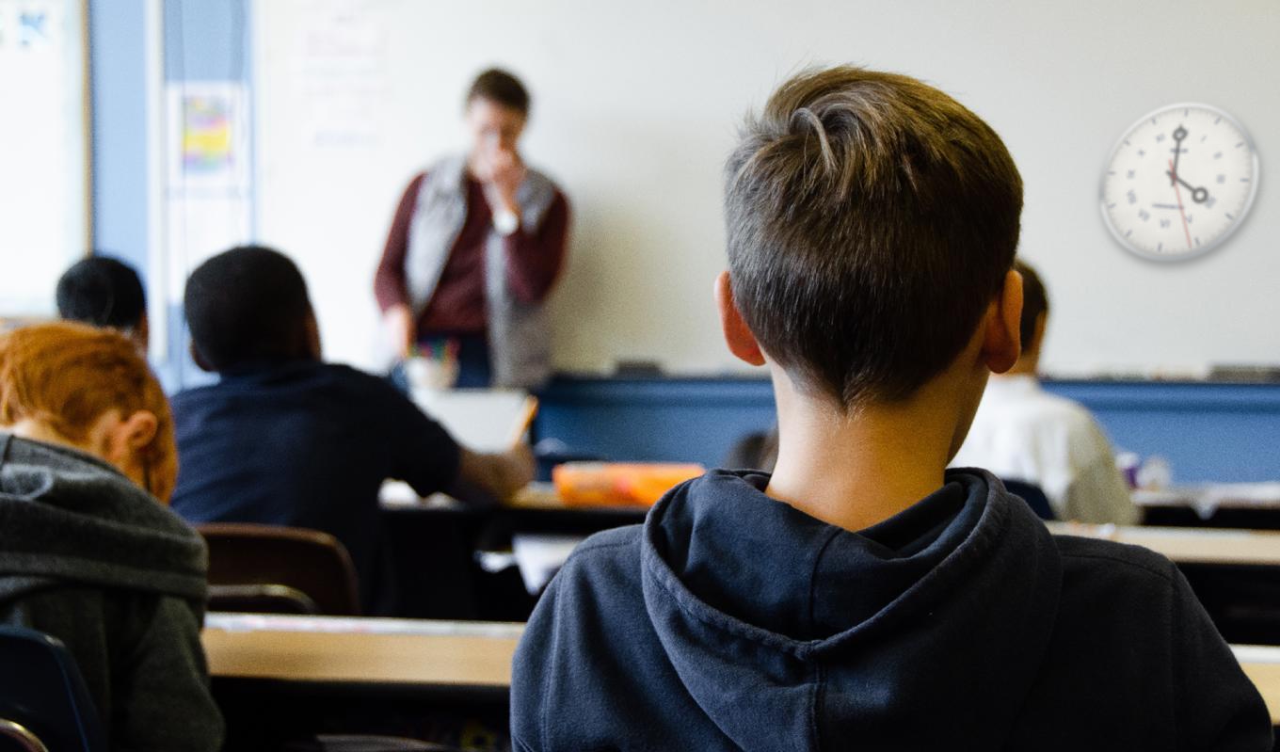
3:59:26
